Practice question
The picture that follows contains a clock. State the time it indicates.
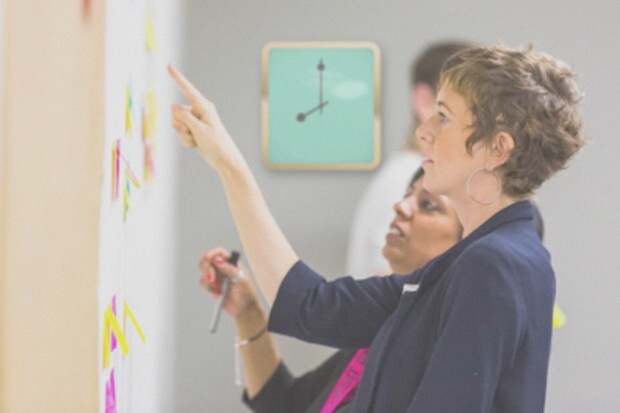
8:00
